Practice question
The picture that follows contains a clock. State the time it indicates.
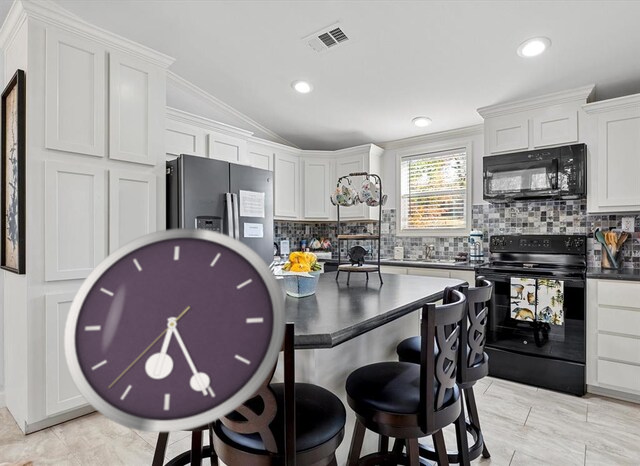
6:25:37
